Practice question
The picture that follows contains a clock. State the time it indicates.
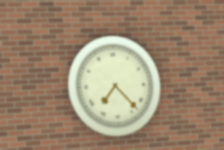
7:23
